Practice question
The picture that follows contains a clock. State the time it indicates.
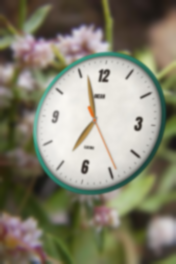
6:56:24
